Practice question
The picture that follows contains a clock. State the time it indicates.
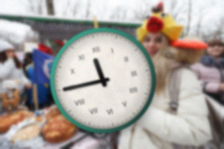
11:45
